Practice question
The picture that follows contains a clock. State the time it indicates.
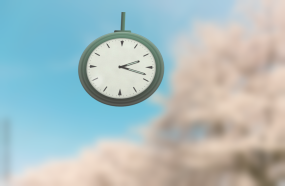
2:18
